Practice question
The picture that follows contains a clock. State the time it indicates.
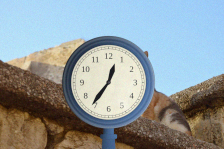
12:36
